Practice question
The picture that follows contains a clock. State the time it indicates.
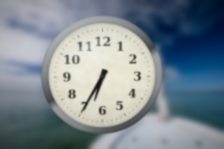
6:35
